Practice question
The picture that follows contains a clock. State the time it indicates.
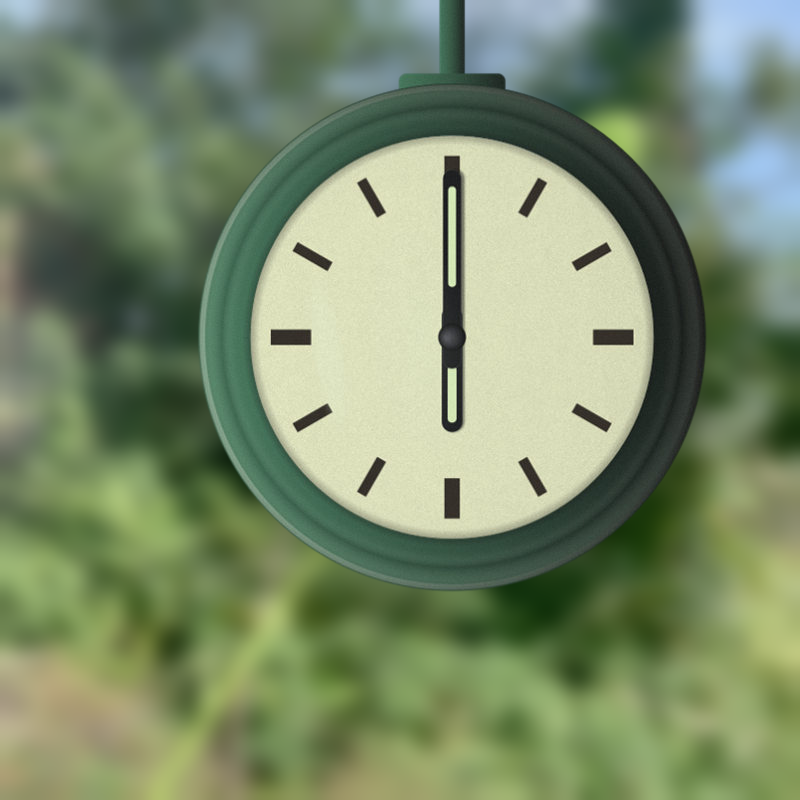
6:00
